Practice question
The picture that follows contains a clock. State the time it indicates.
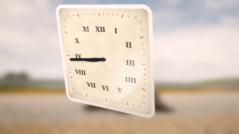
8:44
